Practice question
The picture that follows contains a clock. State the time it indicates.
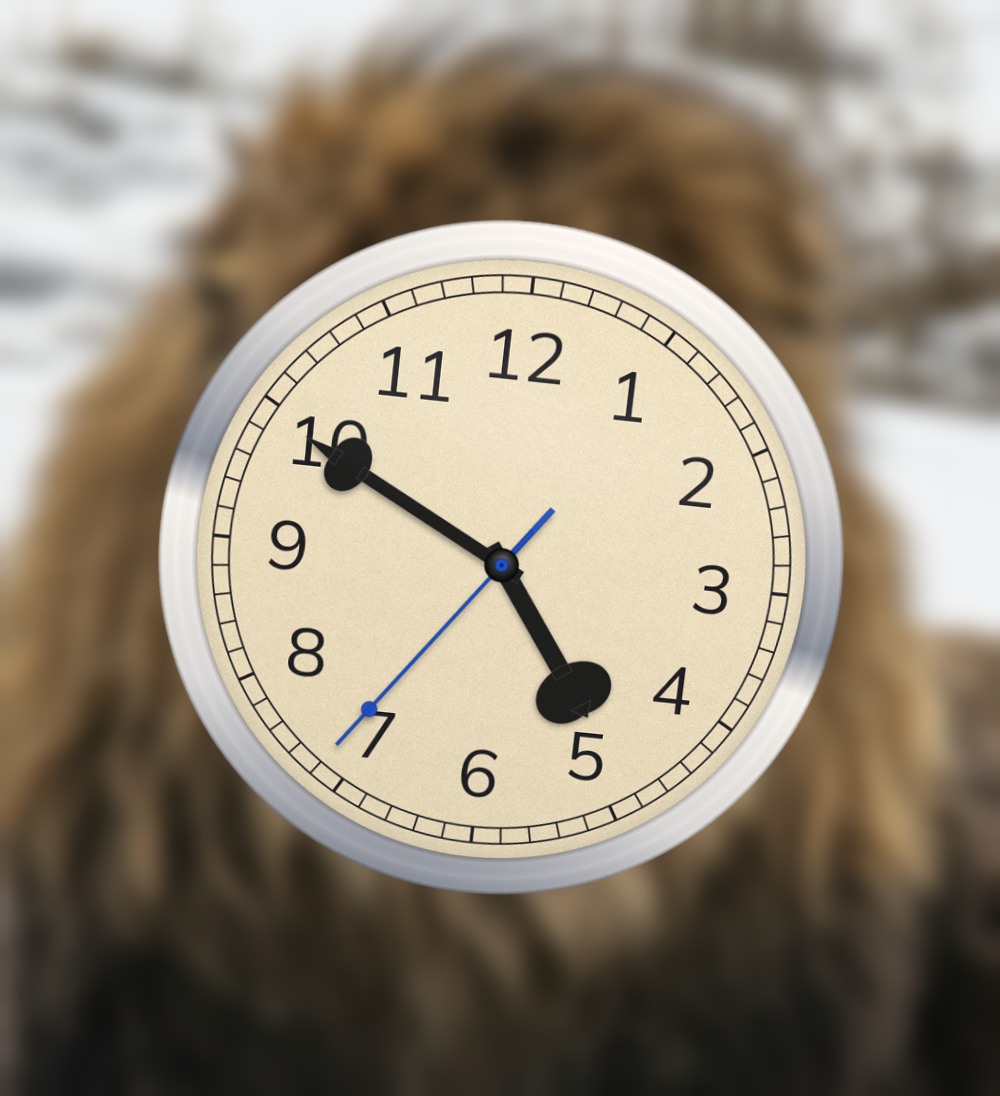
4:49:36
